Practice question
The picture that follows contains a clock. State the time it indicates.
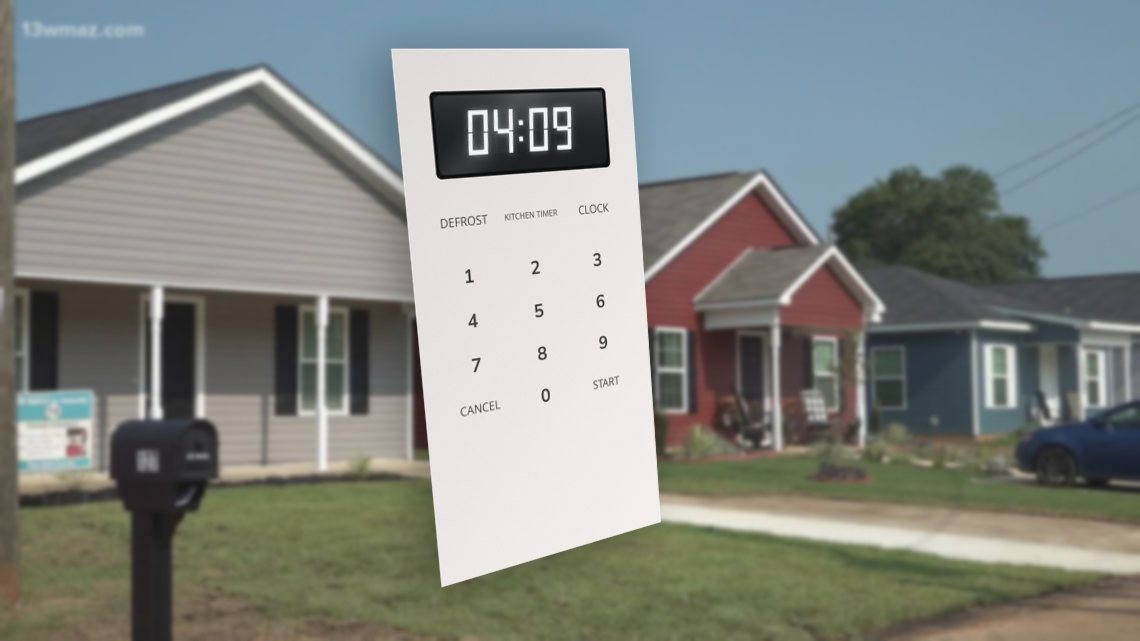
4:09
